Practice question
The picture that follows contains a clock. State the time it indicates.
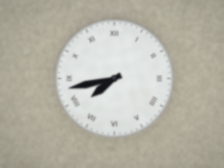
7:43
